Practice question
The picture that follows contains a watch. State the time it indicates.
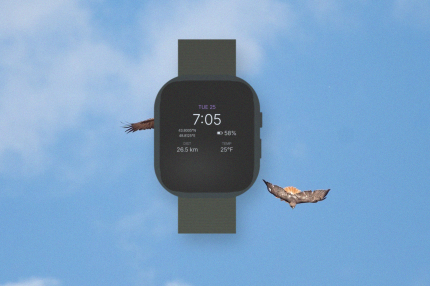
7:05
